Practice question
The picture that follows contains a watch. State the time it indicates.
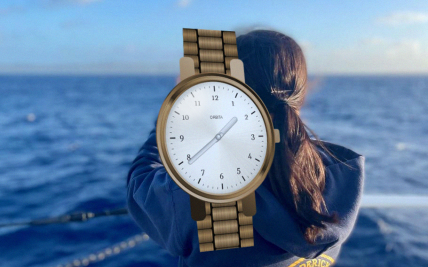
1:39
